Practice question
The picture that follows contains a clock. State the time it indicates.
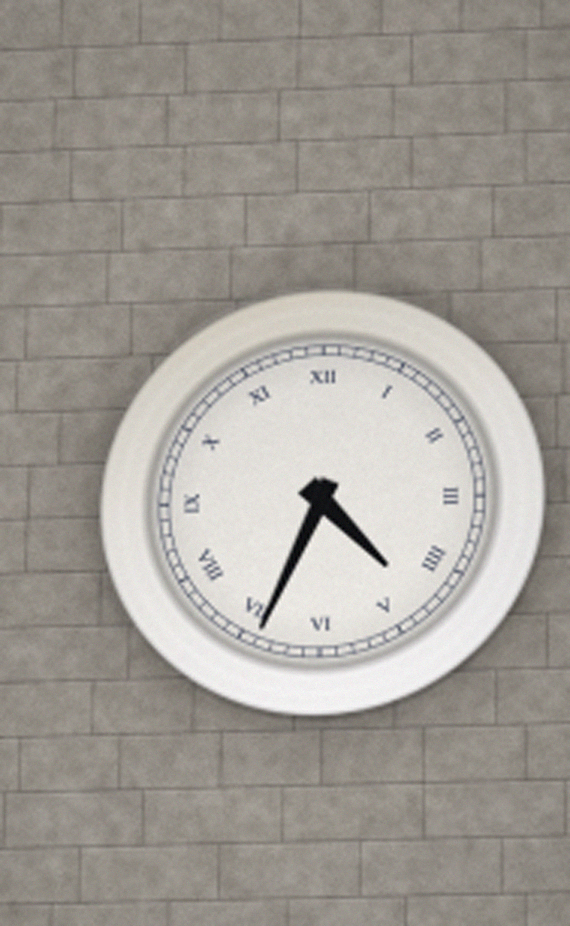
4:34
